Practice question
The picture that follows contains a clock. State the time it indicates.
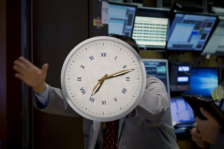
7:12
